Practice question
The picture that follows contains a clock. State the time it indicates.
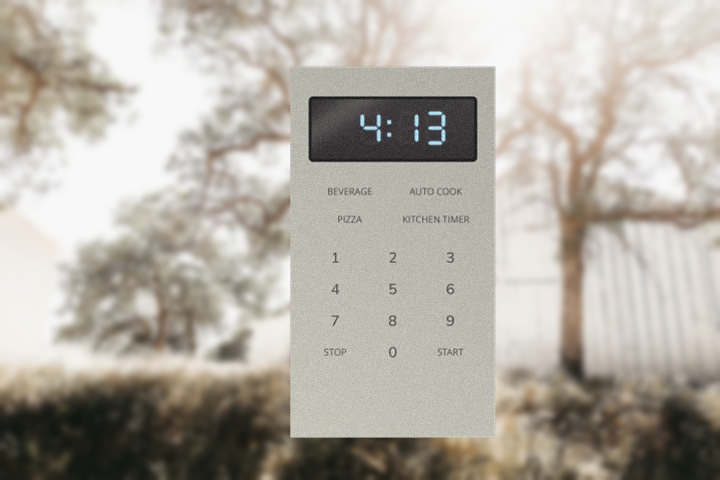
4:13
